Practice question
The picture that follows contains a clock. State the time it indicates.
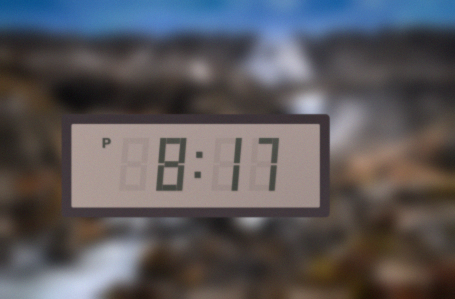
8:17
